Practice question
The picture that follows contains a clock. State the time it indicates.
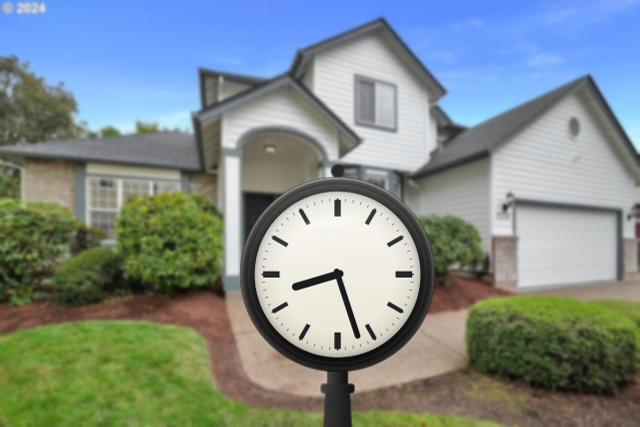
8:27
